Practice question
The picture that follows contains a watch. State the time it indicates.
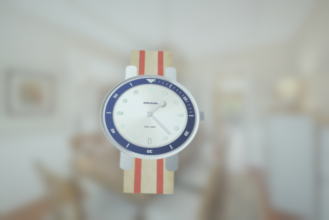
1:23
